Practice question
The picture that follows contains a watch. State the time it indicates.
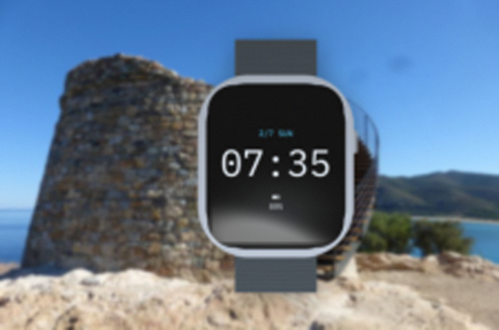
7:35
